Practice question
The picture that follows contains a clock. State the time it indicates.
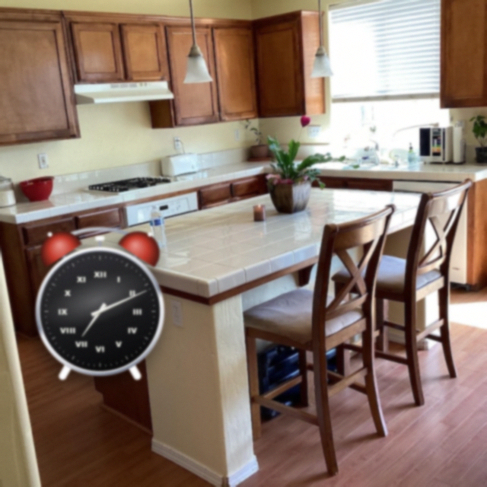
7:11
